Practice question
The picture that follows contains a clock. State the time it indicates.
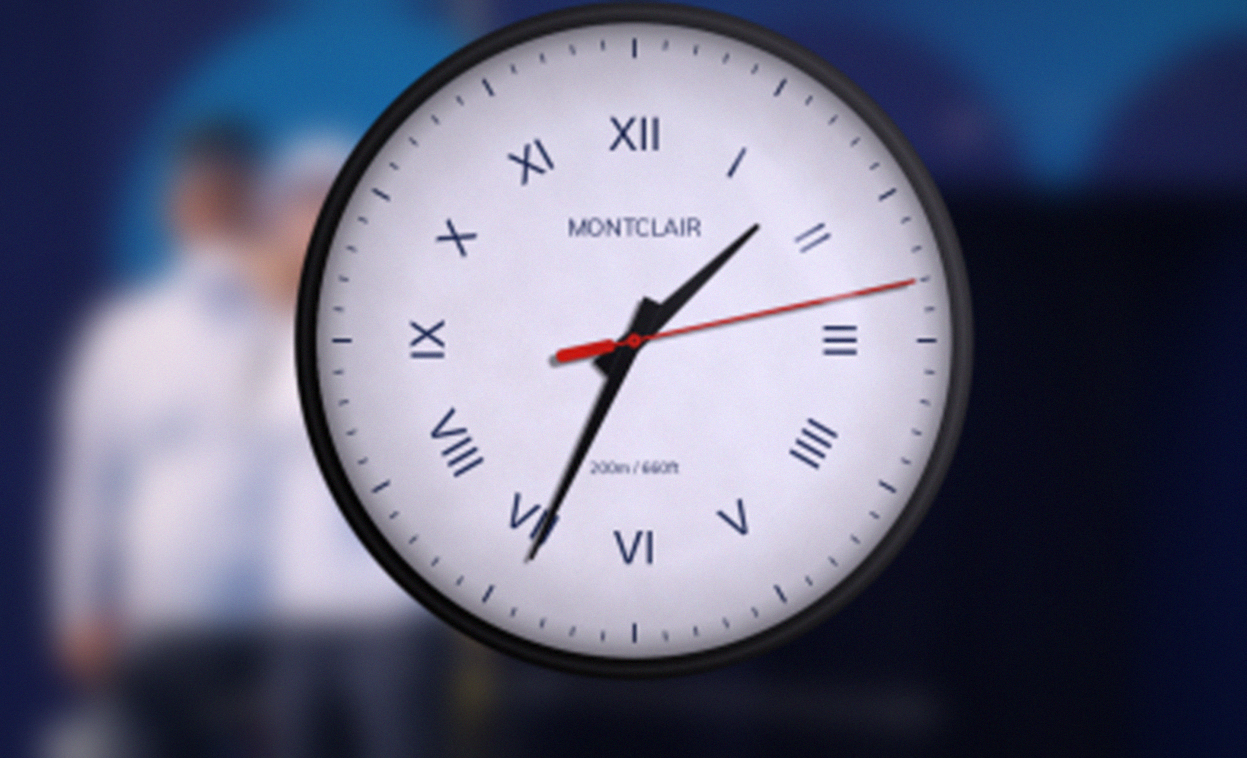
1:34:13
